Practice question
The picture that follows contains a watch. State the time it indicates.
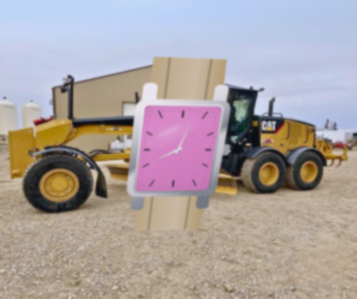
8:03
